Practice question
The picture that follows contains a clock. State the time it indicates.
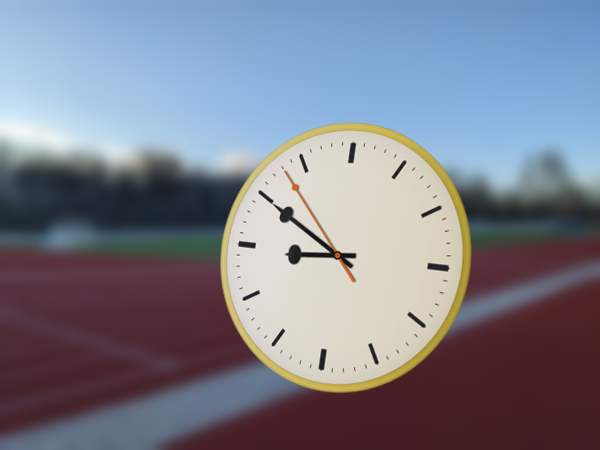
8:49:53
